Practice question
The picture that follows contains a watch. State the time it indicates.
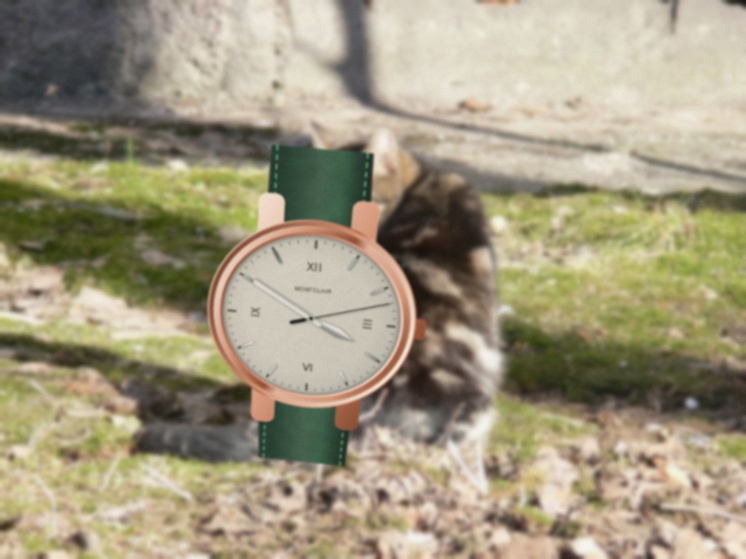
3:50:12
